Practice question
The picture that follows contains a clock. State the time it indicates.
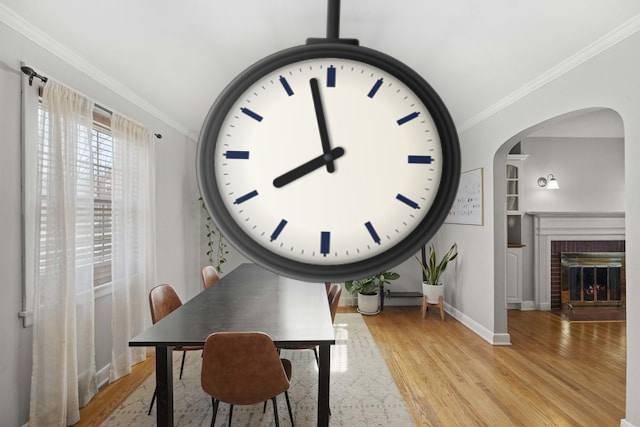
7:58
